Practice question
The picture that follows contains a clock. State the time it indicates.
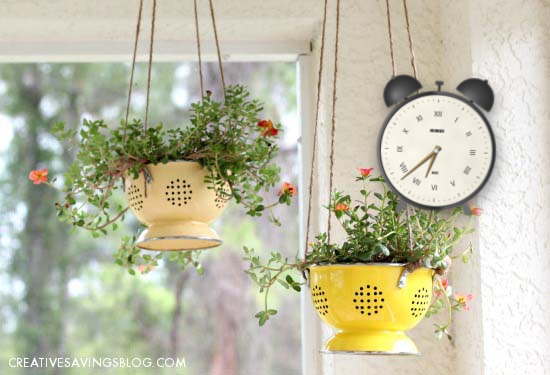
6:38
